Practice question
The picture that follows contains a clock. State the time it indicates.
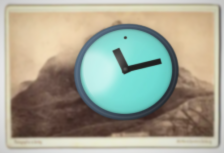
11:13
